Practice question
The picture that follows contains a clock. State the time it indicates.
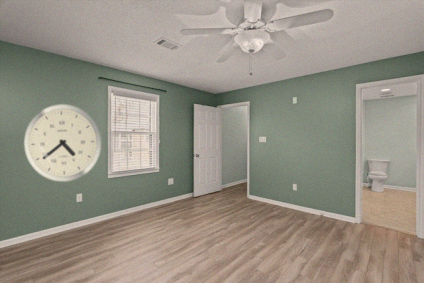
4:39
